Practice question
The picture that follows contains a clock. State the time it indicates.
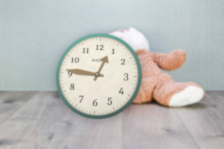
12:46
